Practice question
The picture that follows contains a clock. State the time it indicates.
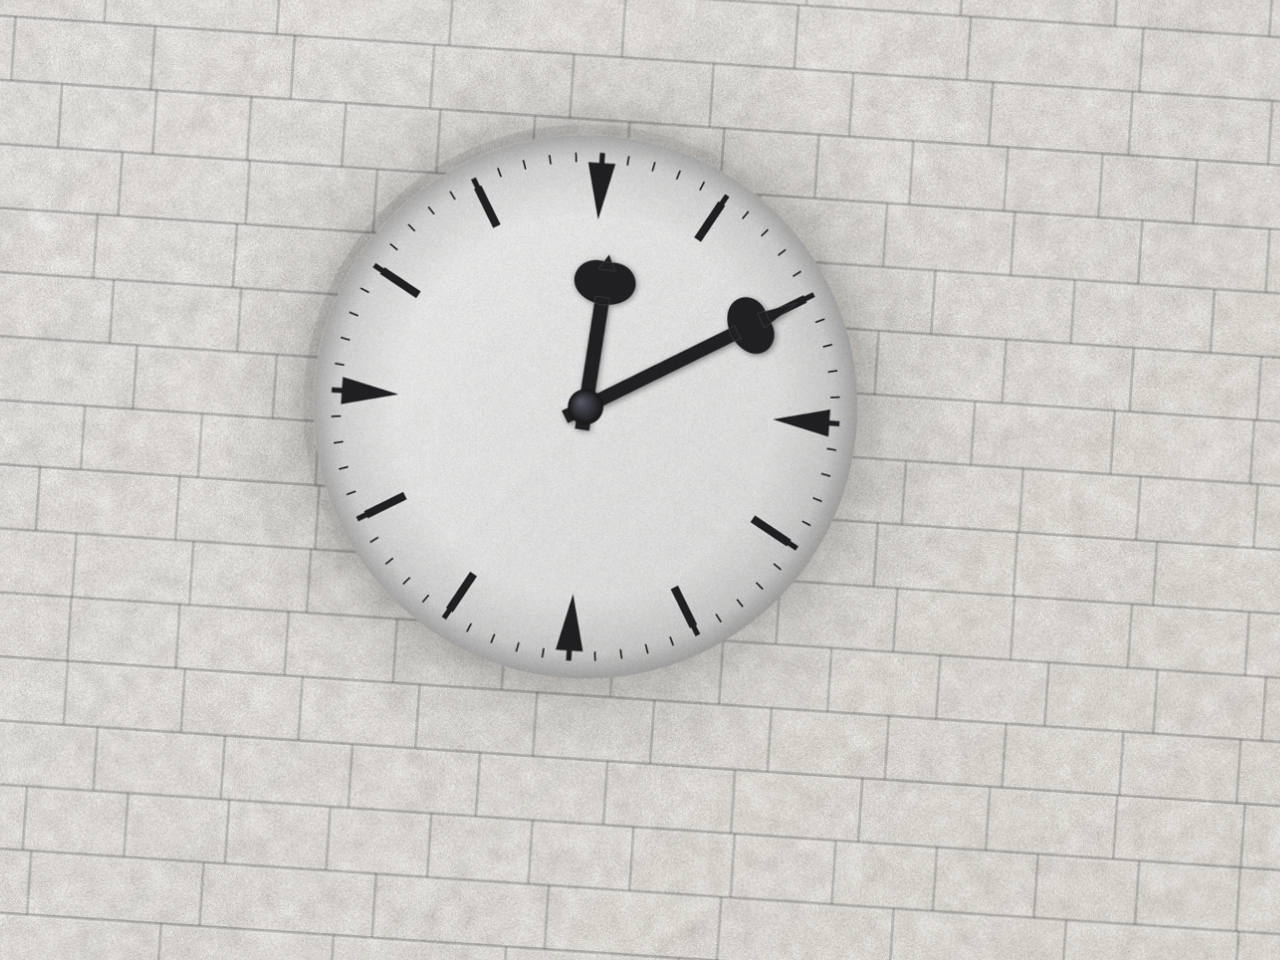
12:10
